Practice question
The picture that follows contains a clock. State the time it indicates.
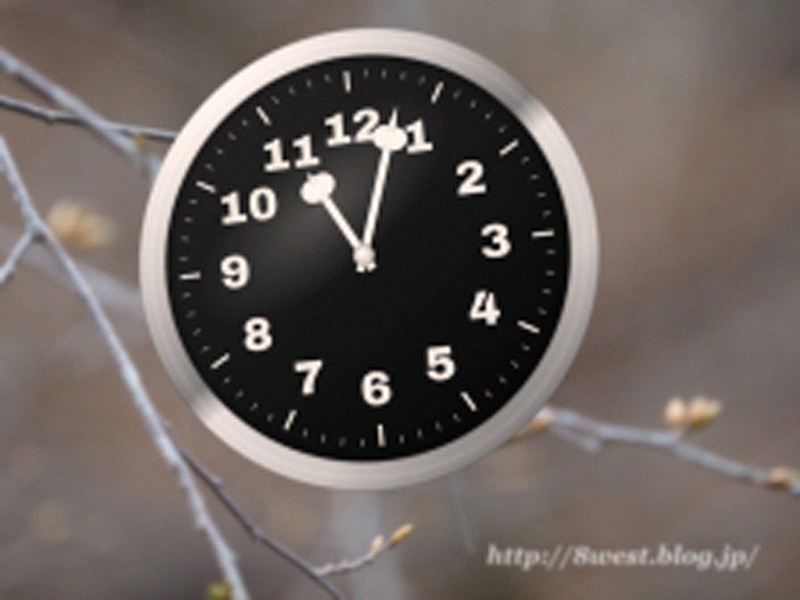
11:03
